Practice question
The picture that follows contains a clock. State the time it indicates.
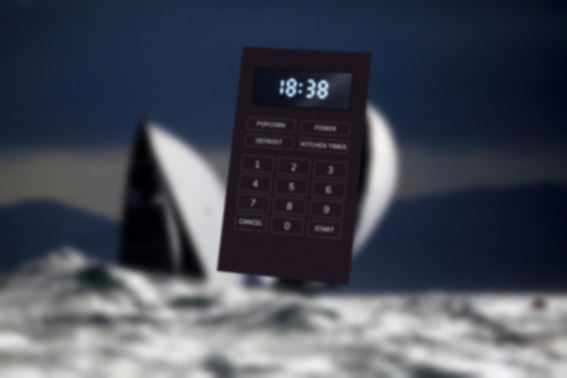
18:38
